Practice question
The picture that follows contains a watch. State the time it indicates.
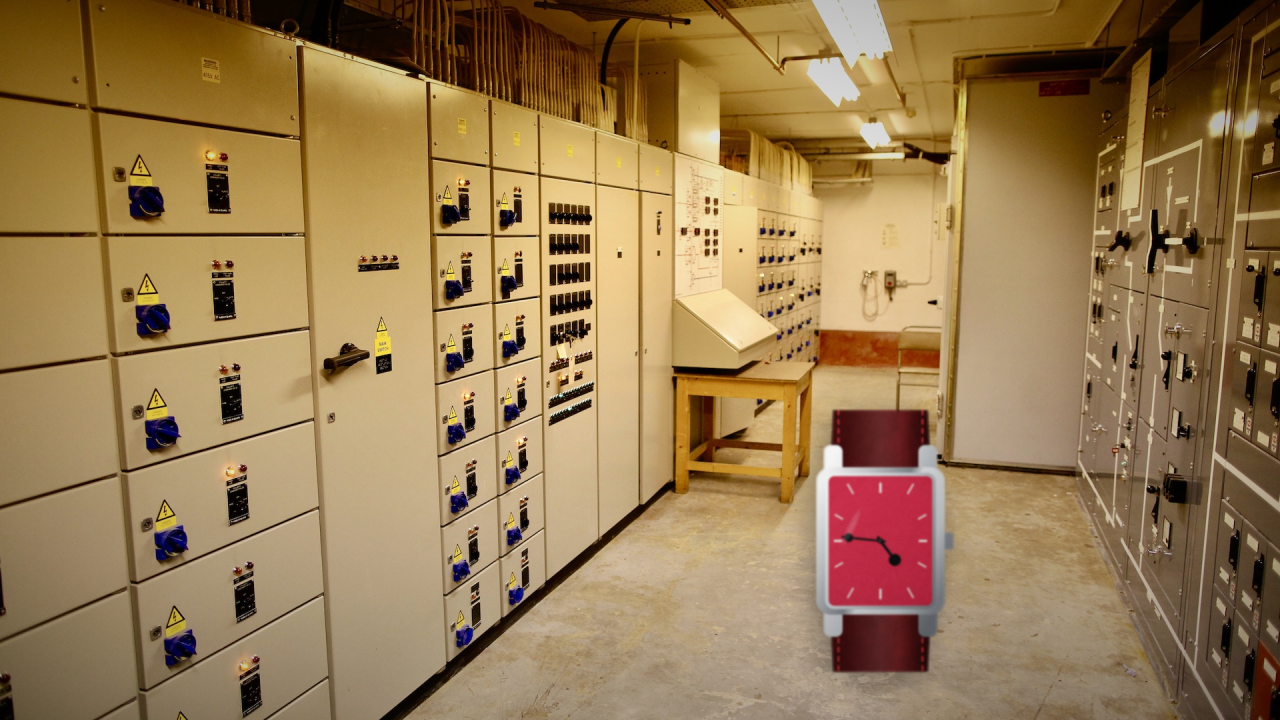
4:46
